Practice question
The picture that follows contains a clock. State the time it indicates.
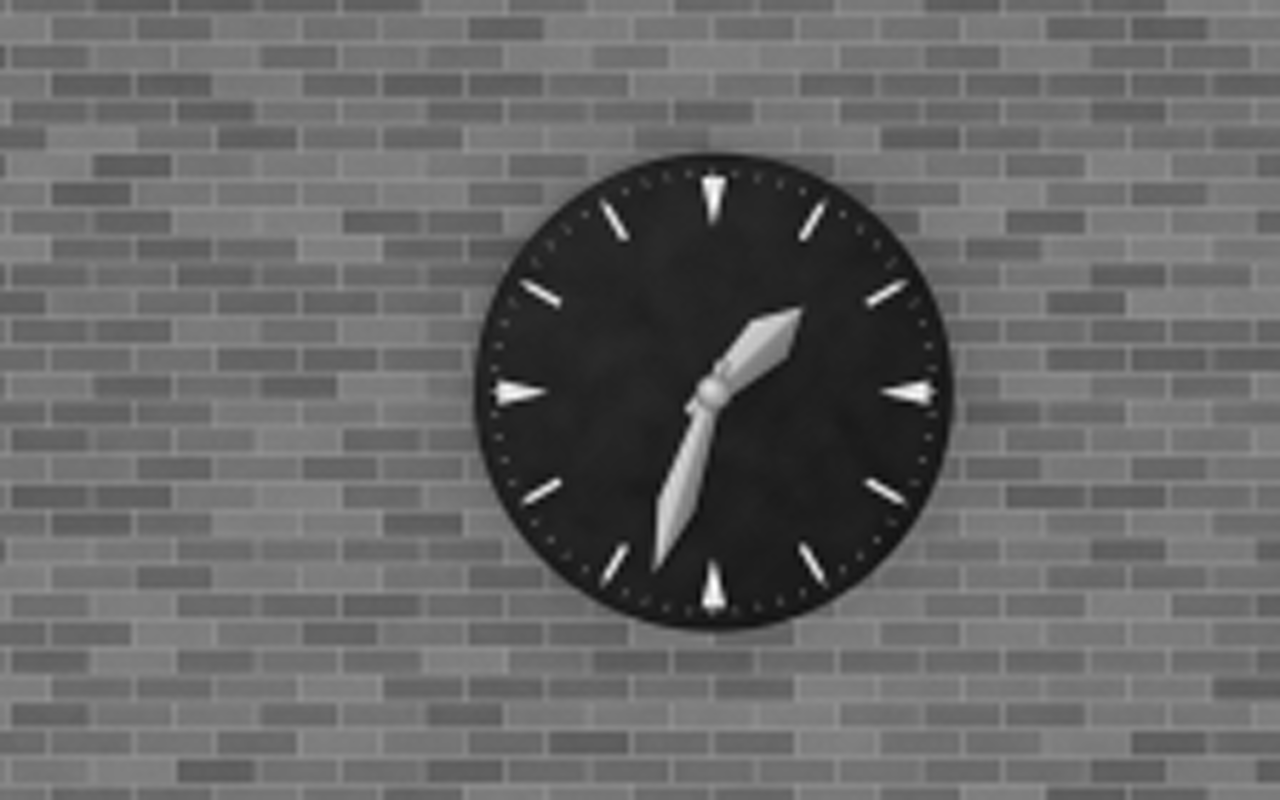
1:33
